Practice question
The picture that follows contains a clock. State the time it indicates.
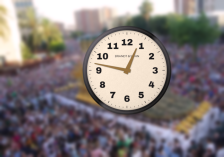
12:47
